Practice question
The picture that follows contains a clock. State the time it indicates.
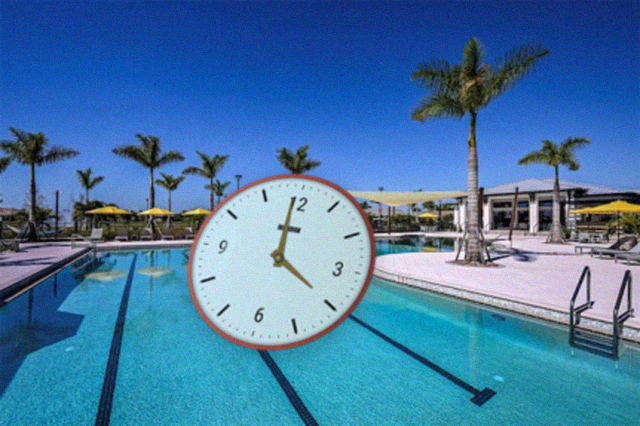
3:59
